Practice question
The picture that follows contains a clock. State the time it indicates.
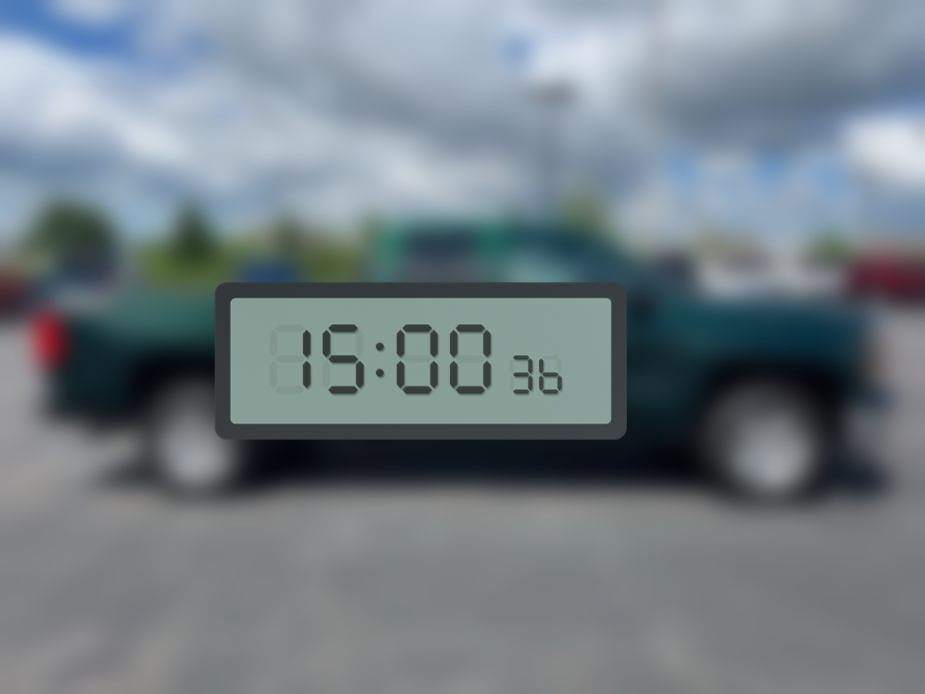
15:00:36
